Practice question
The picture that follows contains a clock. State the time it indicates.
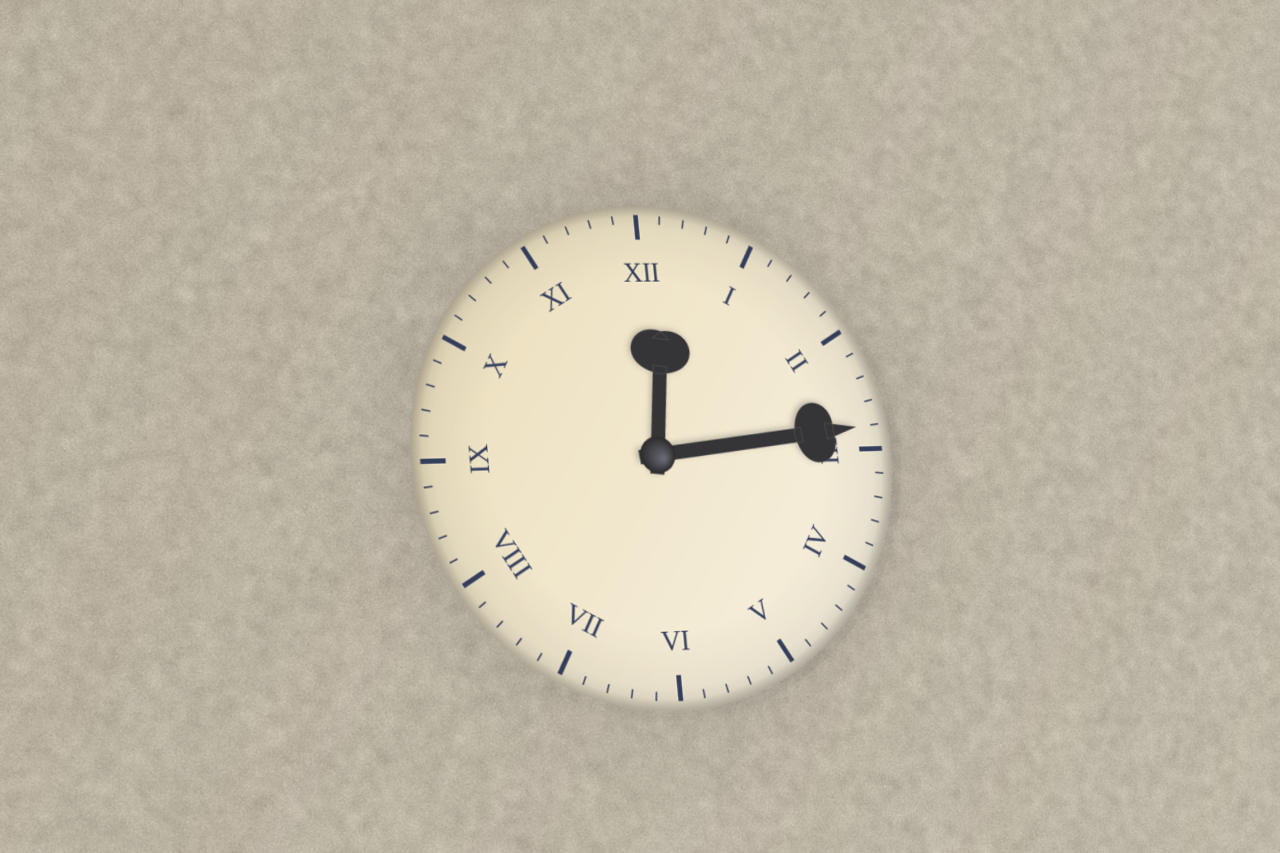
12:14
